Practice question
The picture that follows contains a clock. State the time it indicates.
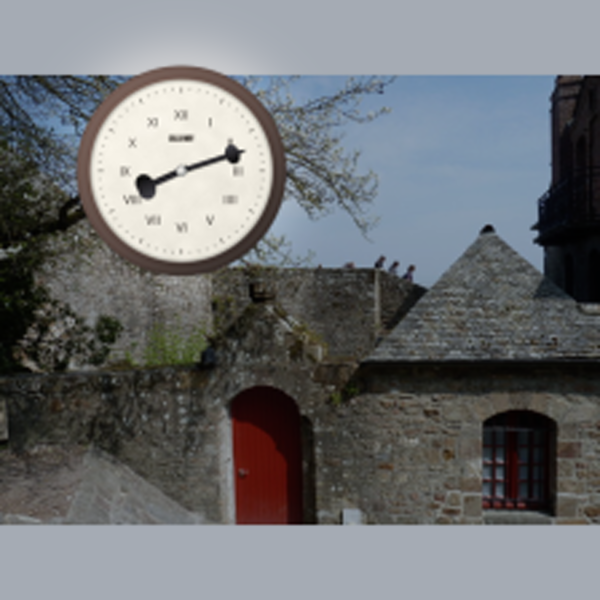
8:12
